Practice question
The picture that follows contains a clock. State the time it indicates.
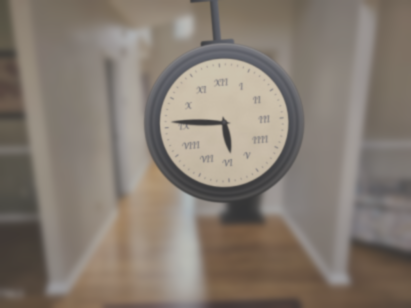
5:46
